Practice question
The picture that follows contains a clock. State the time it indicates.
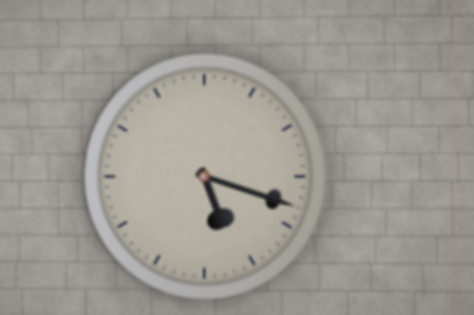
5:18
